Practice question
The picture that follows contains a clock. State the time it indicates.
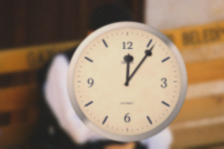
12:06
